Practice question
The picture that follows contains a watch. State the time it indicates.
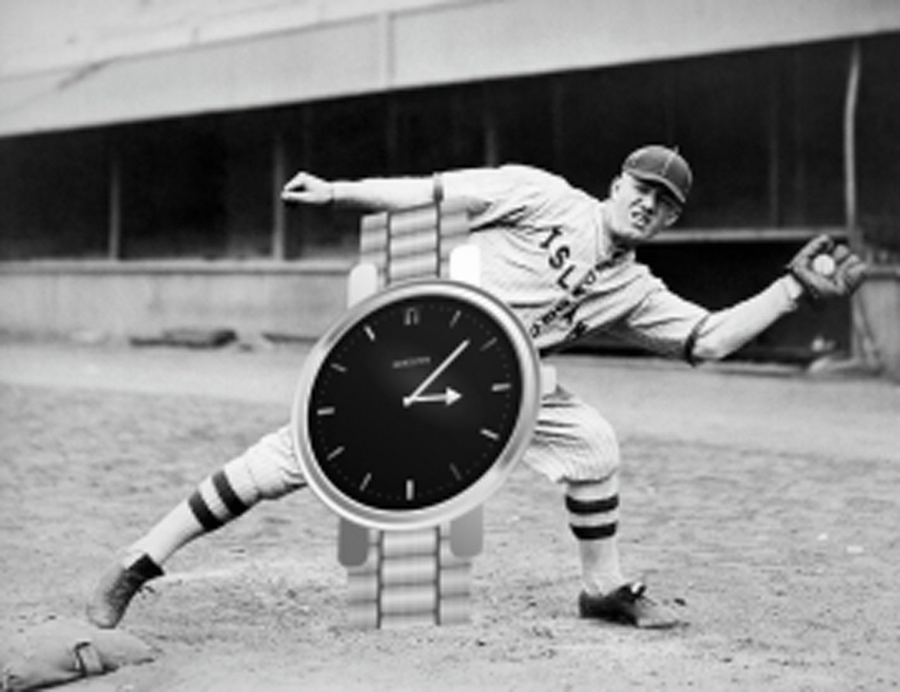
3:08
